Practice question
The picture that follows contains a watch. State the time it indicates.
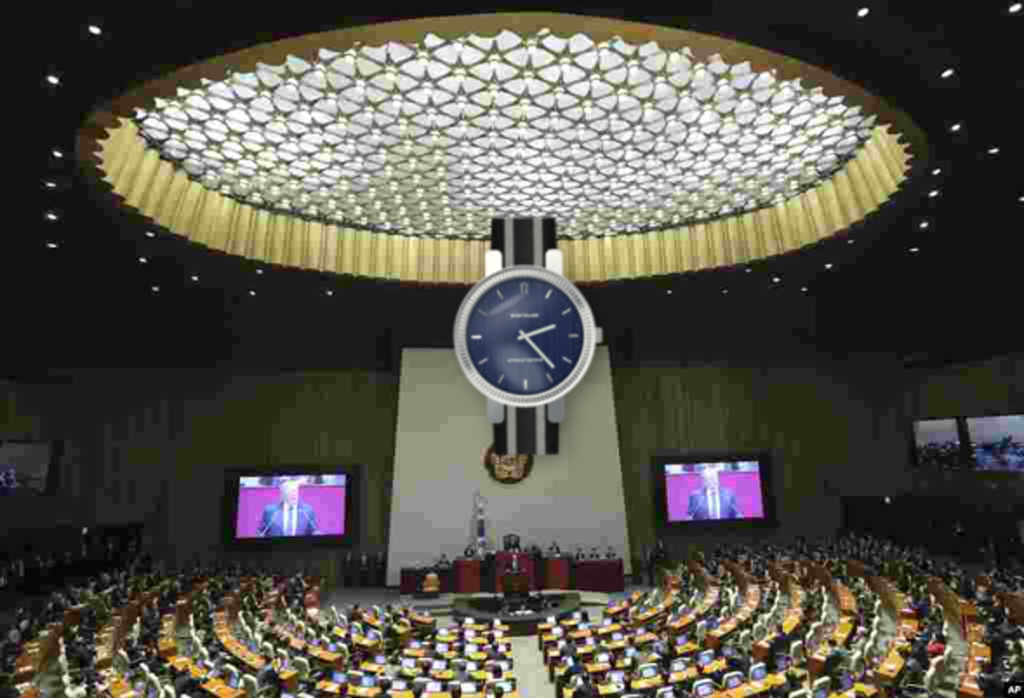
2:23
